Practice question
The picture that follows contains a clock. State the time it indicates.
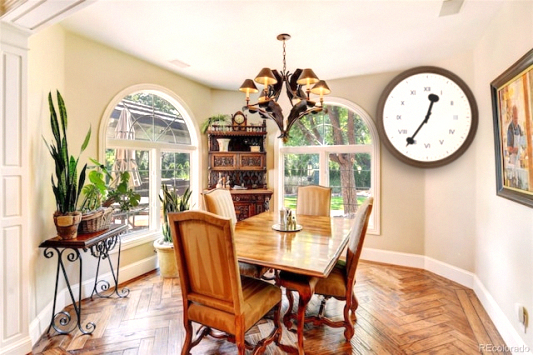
12:36
